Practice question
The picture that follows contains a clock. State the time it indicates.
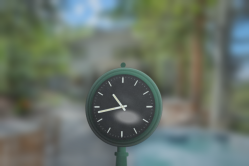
10:43
